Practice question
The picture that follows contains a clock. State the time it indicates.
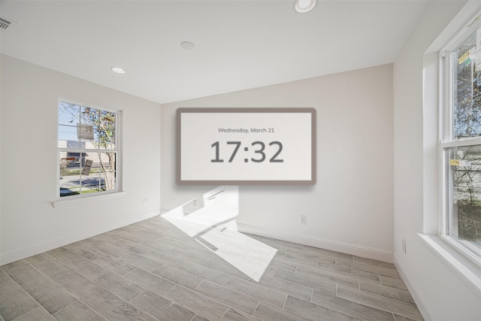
17:32
